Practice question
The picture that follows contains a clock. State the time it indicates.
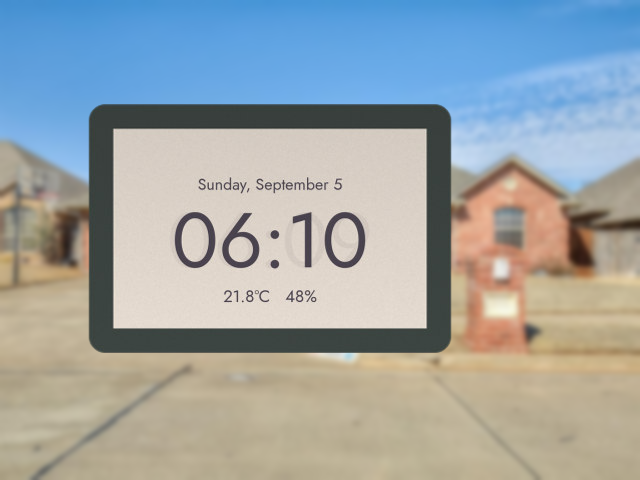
6:10
